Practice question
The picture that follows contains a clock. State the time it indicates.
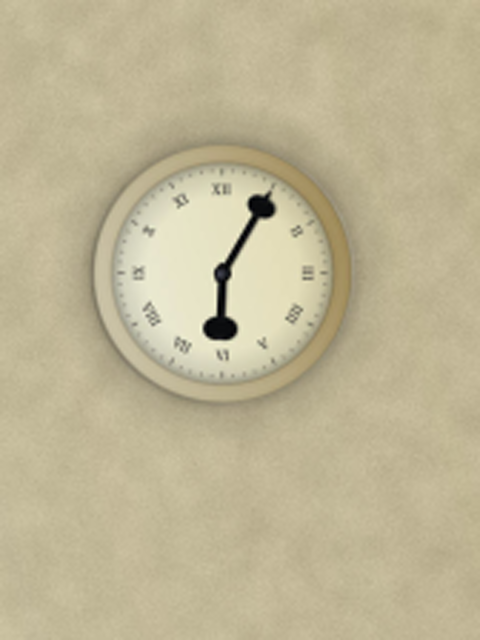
6:05
